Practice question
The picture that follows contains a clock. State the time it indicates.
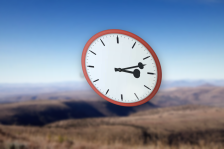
3:12
